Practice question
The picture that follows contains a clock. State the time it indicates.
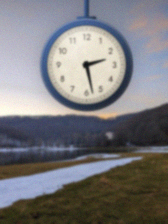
2:28
